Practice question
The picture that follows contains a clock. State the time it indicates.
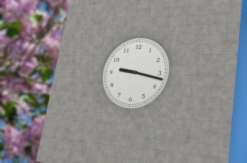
9:17
